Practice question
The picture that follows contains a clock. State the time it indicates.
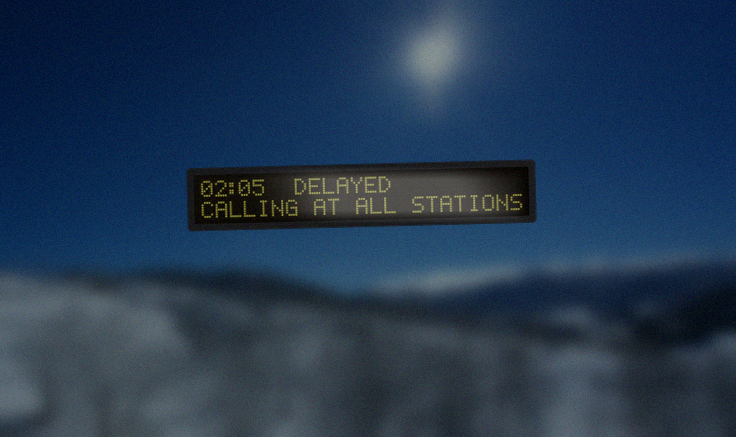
2:05
